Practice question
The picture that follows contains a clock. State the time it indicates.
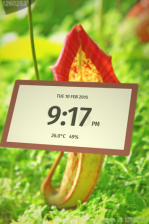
9:17
